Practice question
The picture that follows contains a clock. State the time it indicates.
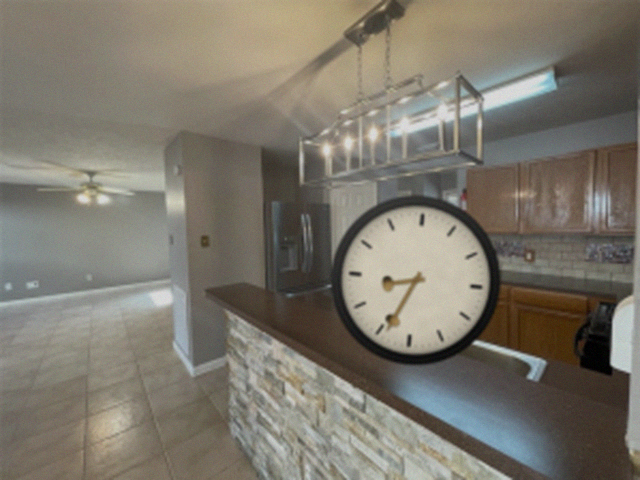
8:34
